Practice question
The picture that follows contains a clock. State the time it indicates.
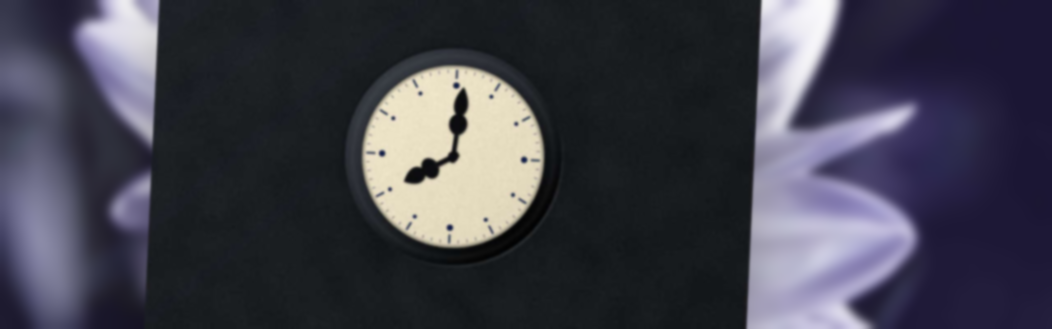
8:01
